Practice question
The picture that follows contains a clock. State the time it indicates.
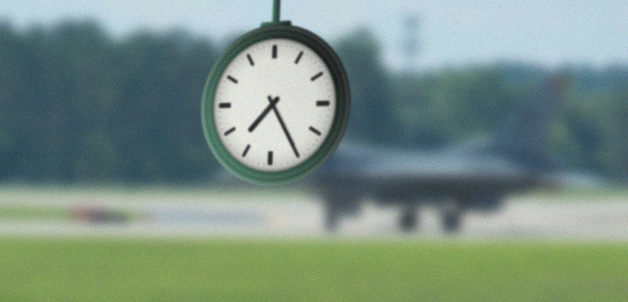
7:25
